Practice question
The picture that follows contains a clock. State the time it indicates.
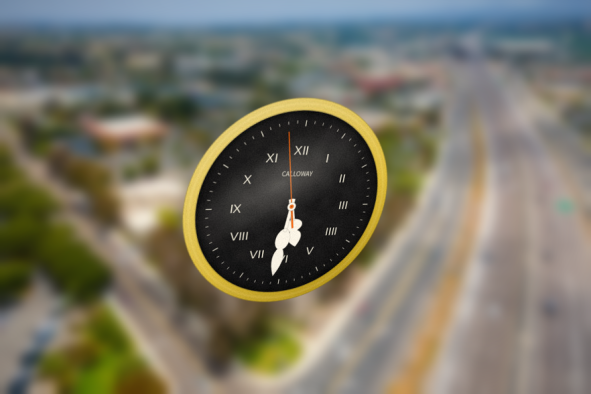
5:30:58
